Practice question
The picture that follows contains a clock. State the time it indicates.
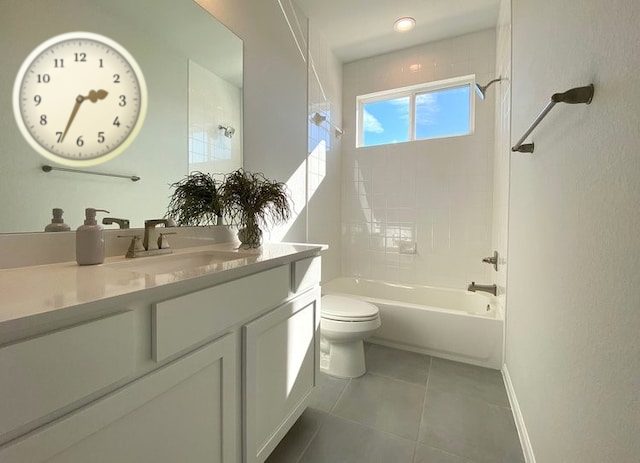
2:34
